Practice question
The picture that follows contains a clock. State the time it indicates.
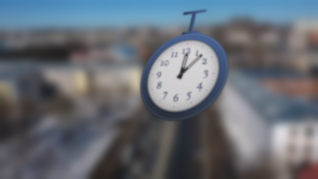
12:07
